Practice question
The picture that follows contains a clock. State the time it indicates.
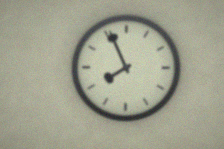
7:56
